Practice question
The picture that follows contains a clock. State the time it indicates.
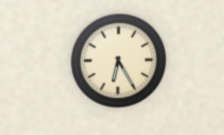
6:25
